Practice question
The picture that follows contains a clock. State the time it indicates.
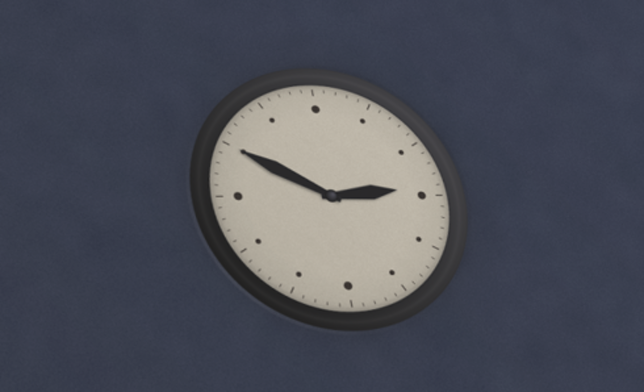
2:50
